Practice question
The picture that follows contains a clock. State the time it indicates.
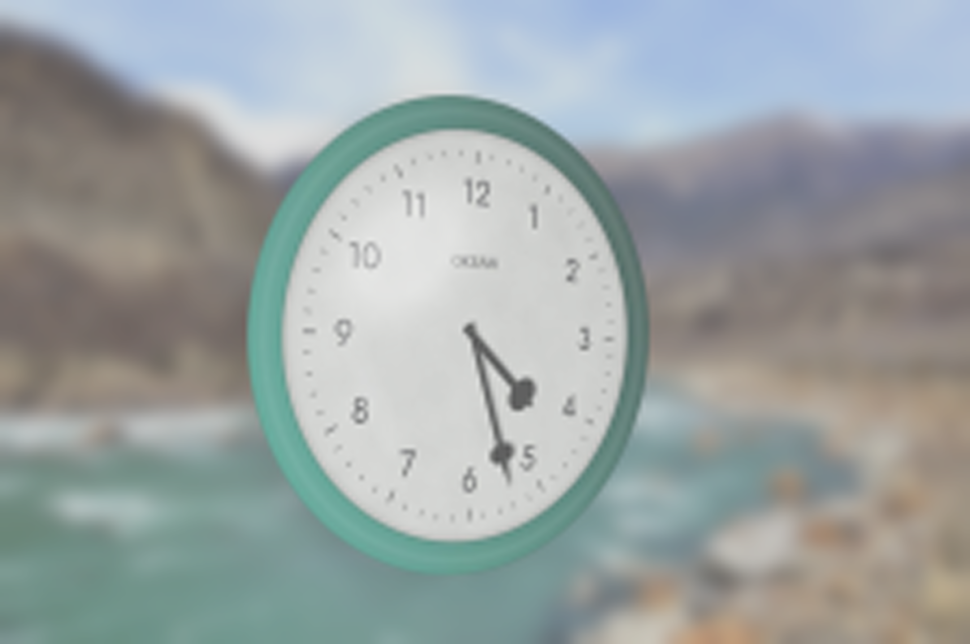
4:27
